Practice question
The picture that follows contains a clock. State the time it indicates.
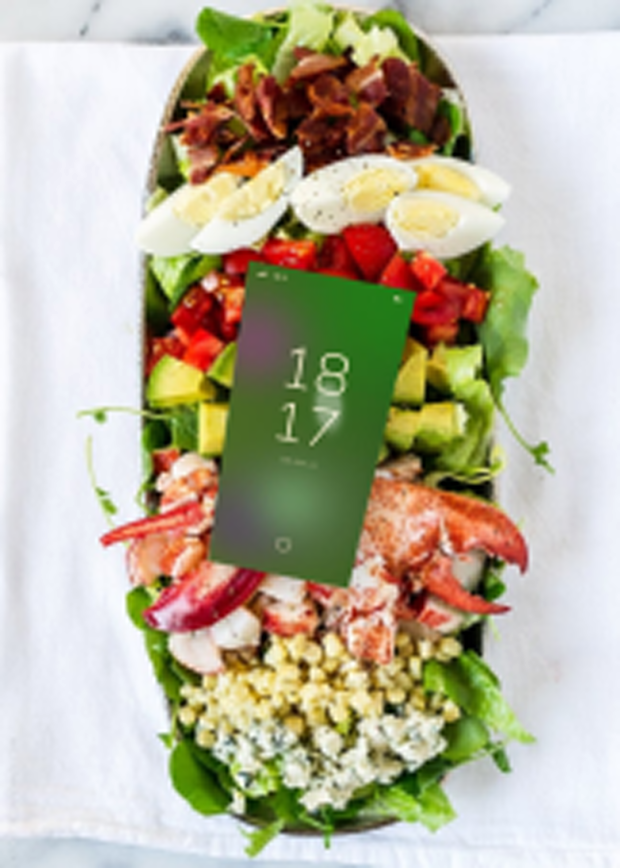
18:17
